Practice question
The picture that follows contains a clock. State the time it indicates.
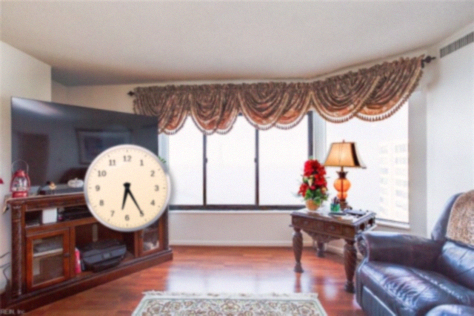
6:25
